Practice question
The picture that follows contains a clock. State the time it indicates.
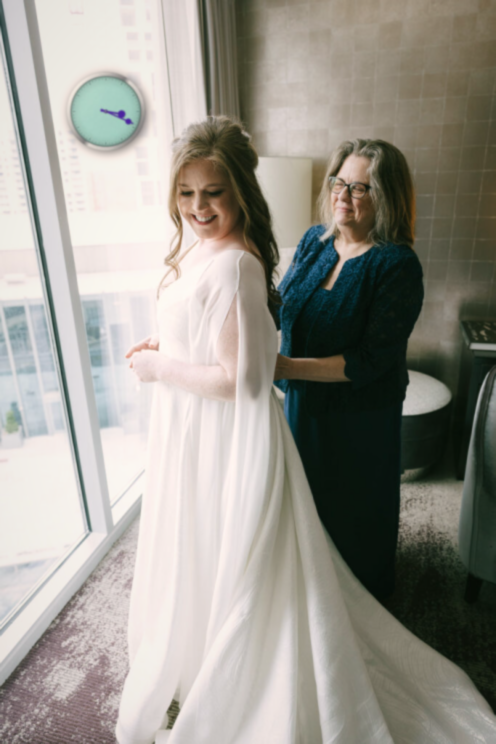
3:19
